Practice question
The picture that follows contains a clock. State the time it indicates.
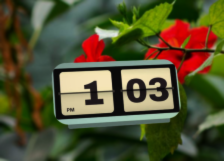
1:03
